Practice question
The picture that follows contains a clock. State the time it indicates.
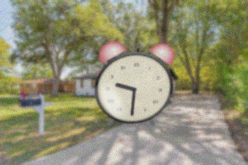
9:30
